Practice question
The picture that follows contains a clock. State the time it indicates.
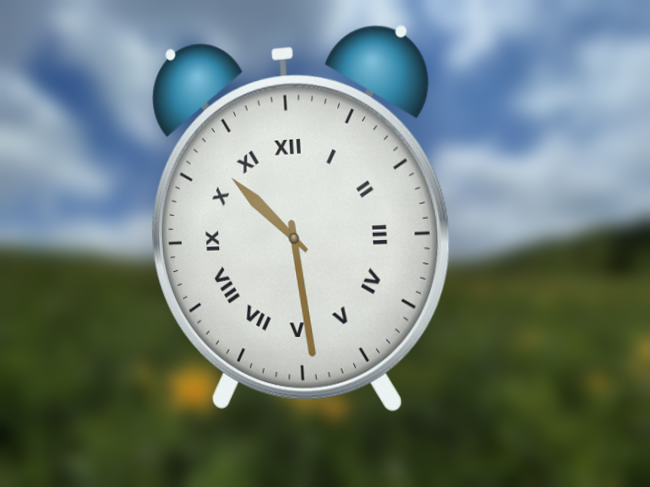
10:29
